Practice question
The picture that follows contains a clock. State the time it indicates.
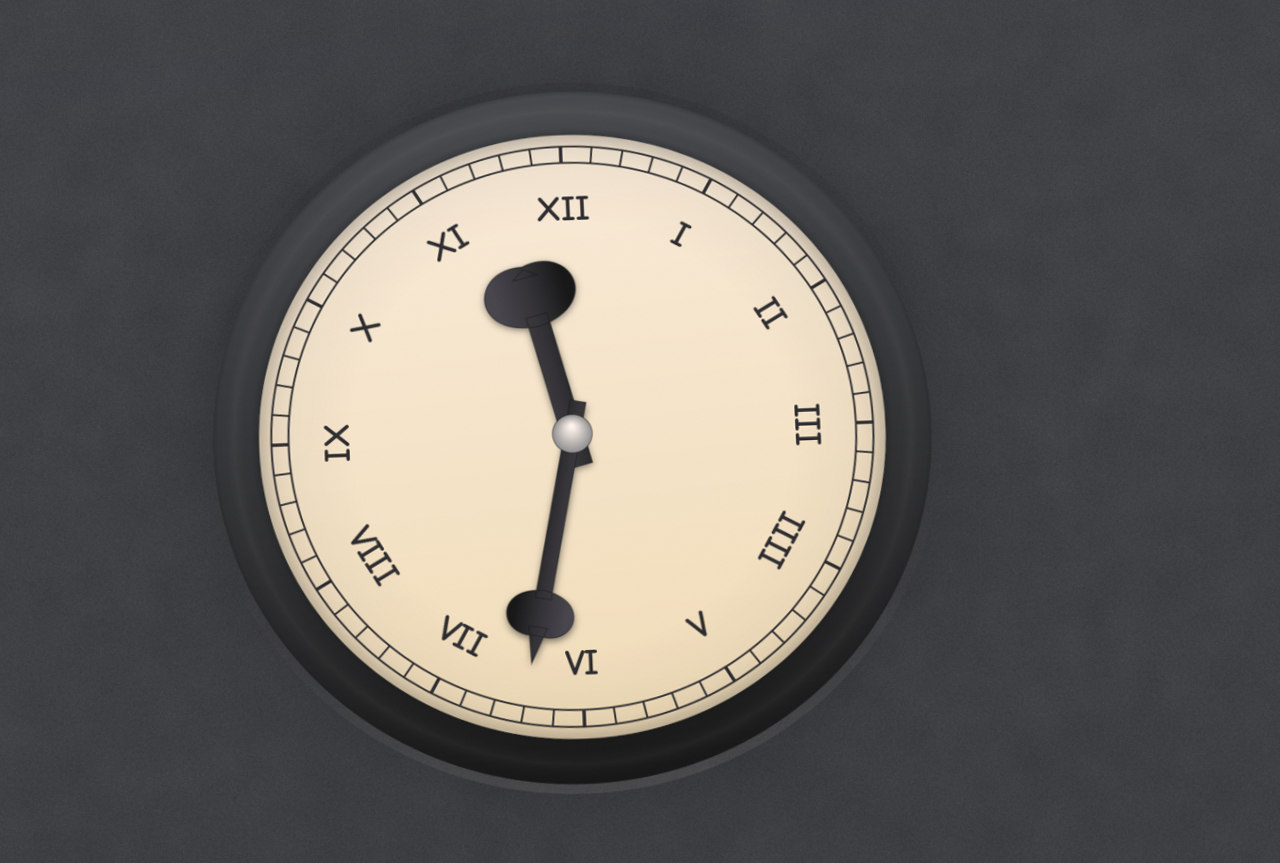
11:32
